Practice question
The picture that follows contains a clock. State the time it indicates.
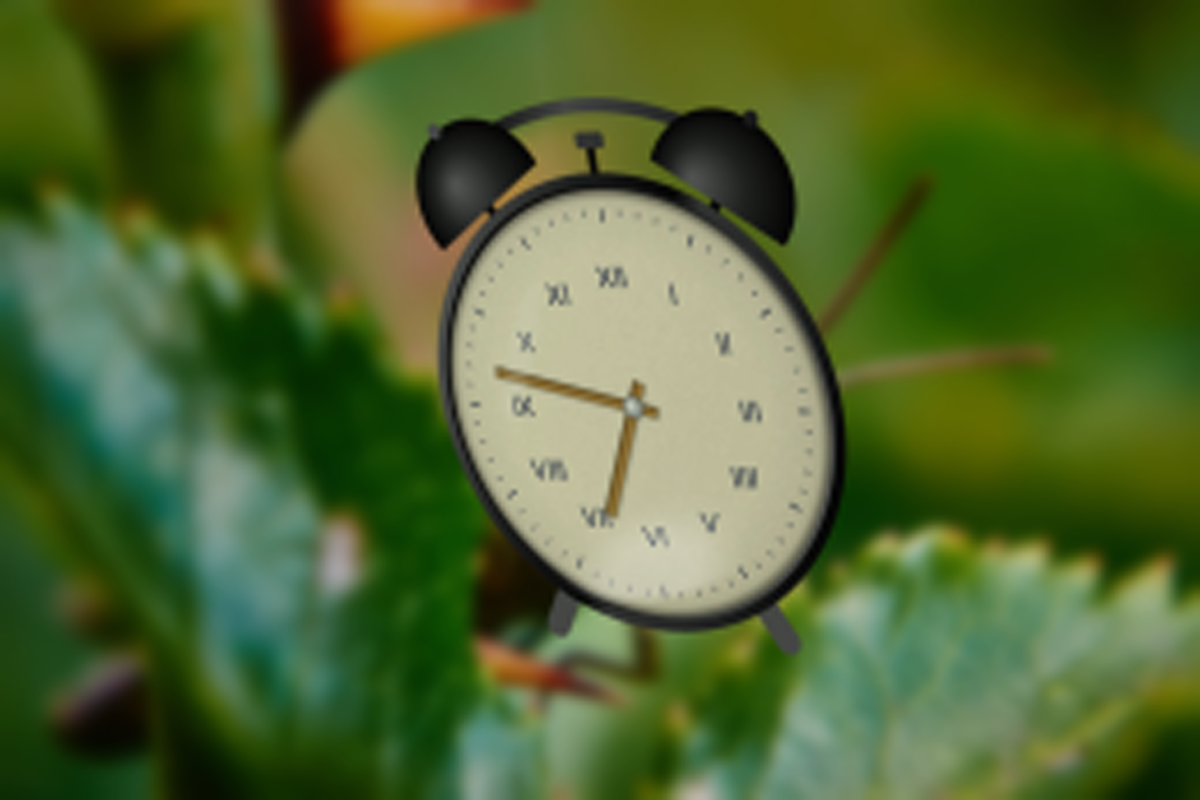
6:47
